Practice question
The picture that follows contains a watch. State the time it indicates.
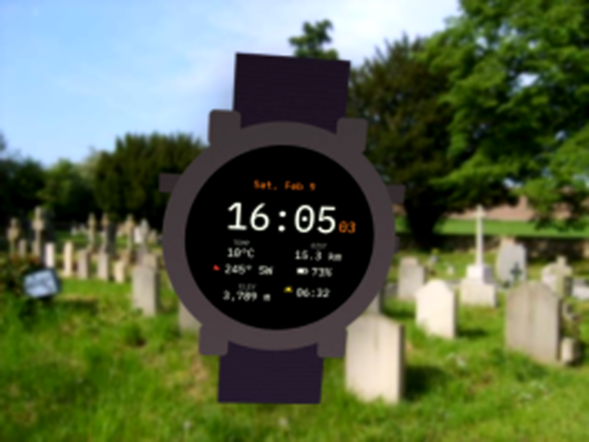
16:05
